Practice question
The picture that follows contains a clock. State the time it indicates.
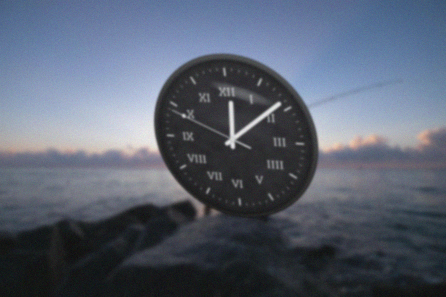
12:08:49
